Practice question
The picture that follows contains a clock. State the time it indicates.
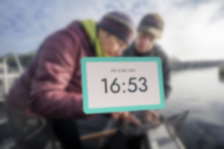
16:53
